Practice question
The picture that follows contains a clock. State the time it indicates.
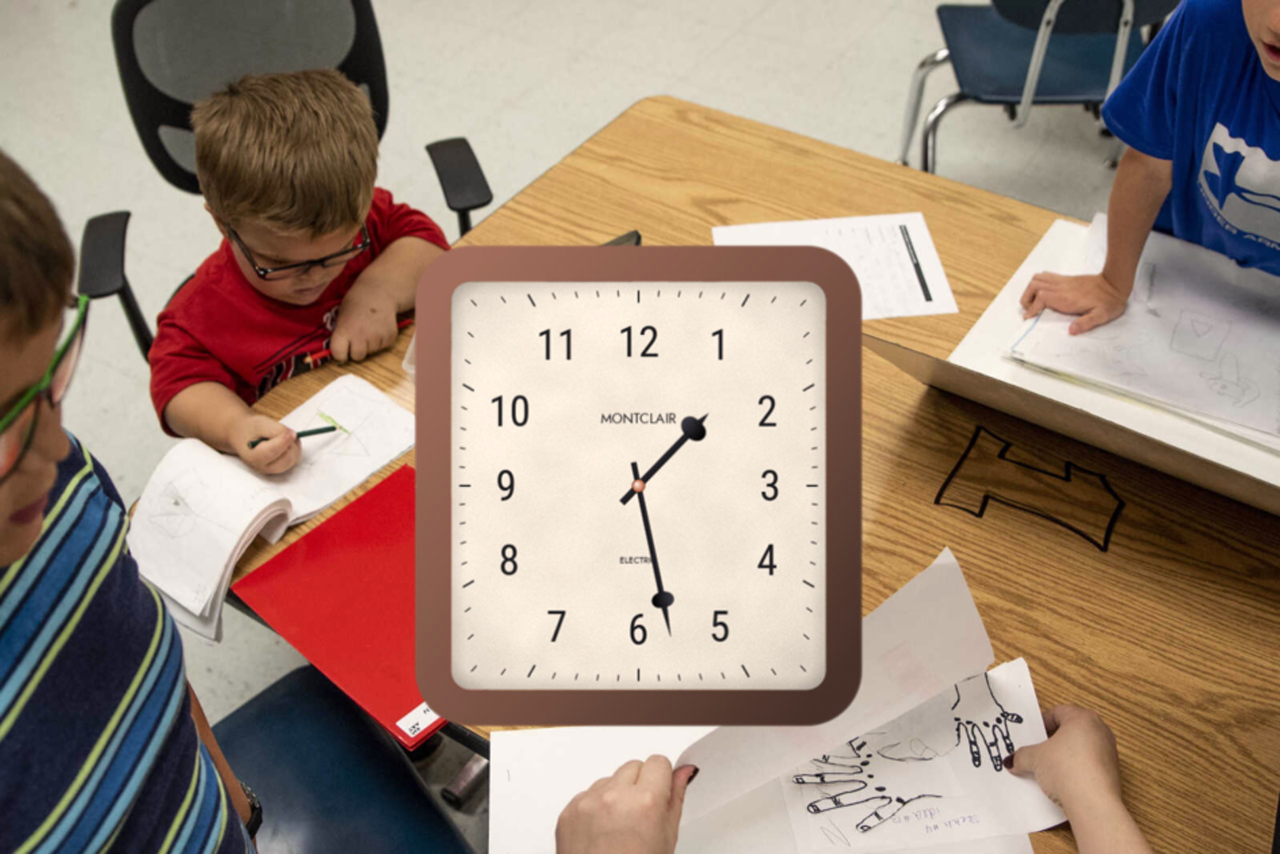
1:28
